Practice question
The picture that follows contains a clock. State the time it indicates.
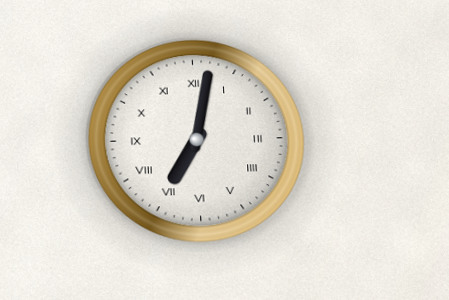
7:02
